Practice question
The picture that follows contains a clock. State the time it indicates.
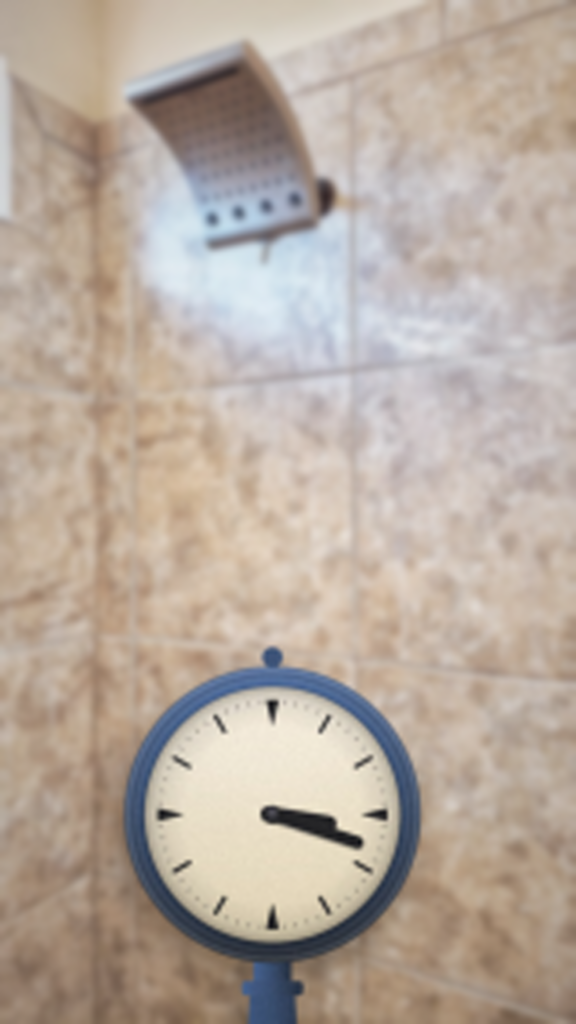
3:18
